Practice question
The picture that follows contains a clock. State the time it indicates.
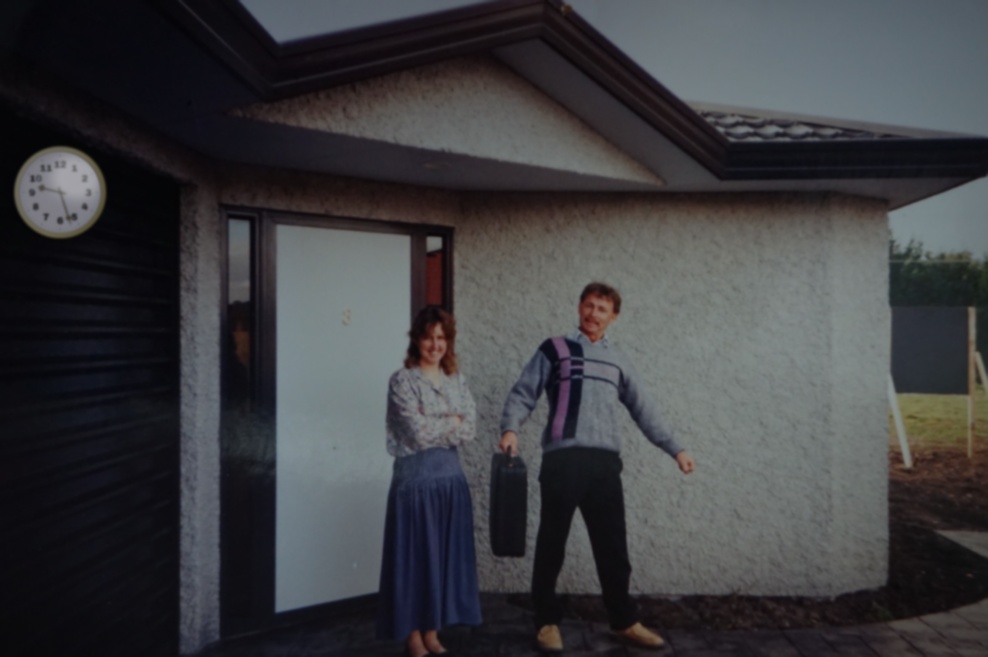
9:27
